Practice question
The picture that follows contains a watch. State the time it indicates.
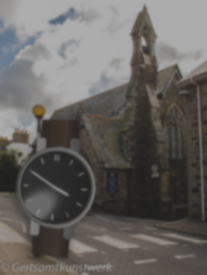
3:50
